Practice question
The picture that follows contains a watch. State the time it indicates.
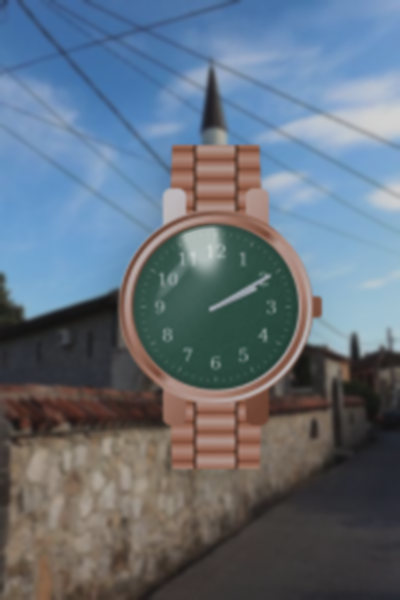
2:10
